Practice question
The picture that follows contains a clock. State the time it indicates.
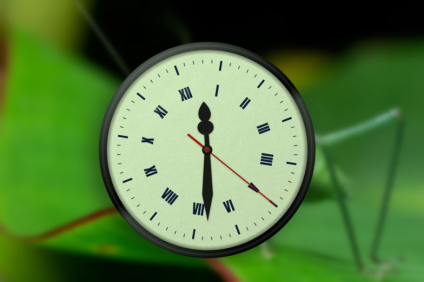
12:33:25
